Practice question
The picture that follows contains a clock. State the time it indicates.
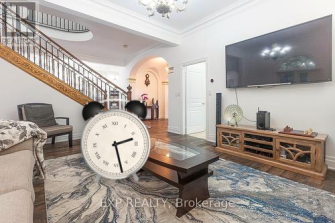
2:28
